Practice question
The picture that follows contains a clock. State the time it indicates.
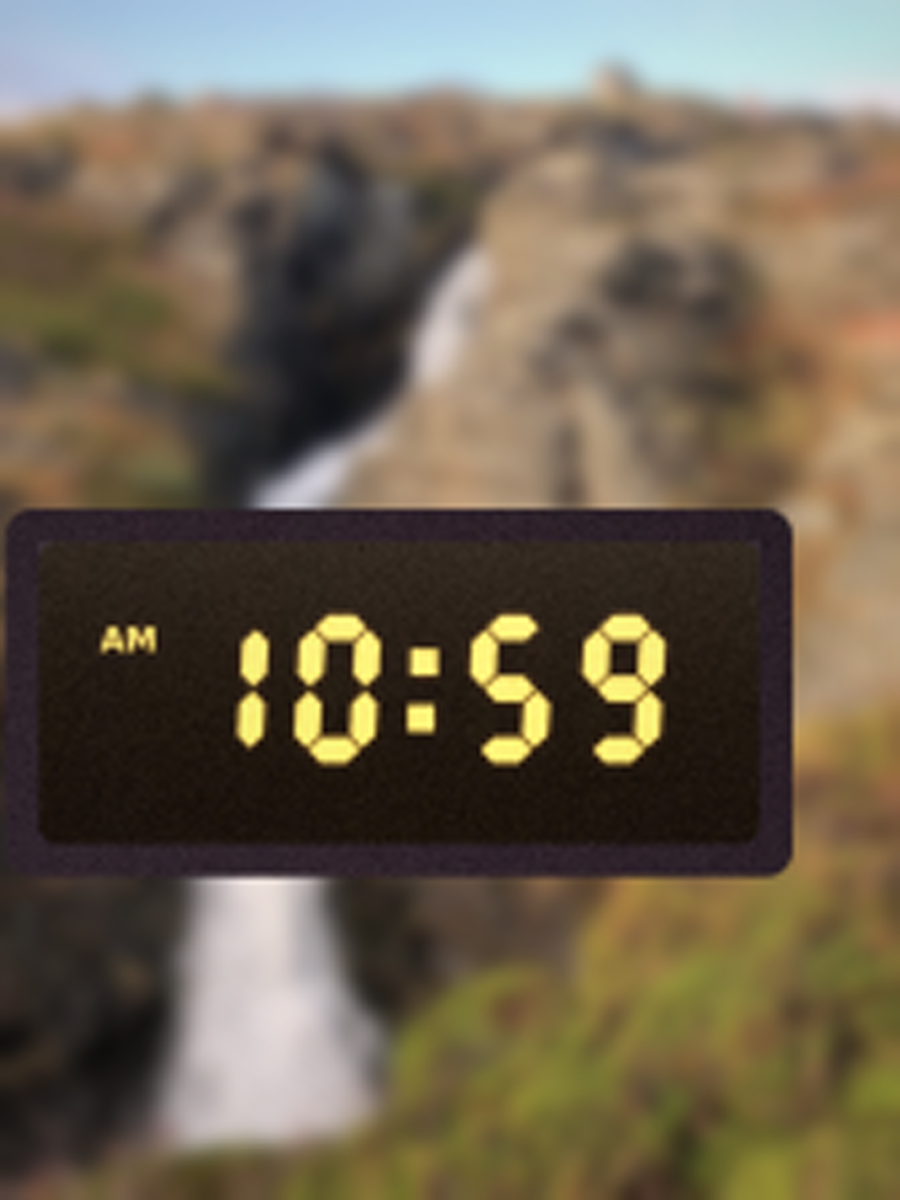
10:59
